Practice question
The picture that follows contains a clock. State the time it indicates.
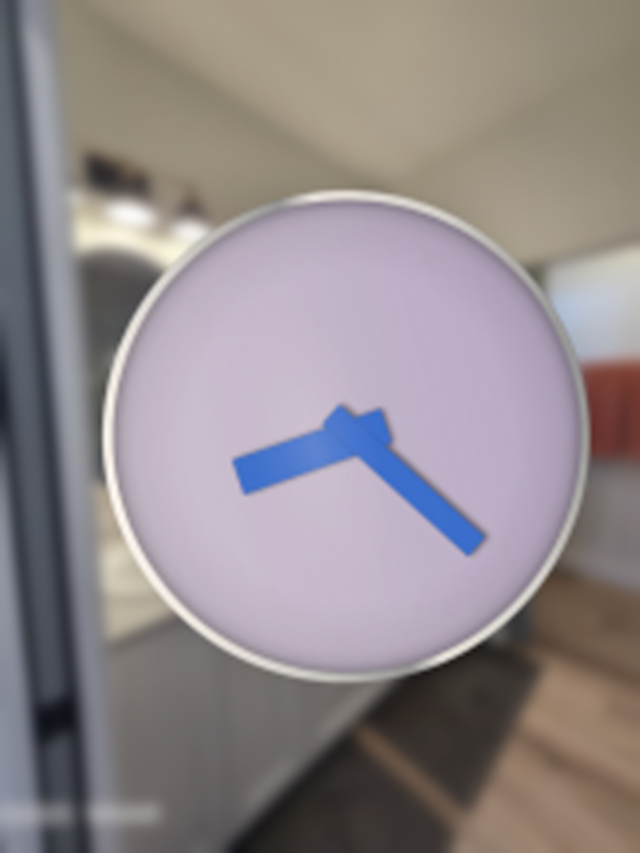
8:22
